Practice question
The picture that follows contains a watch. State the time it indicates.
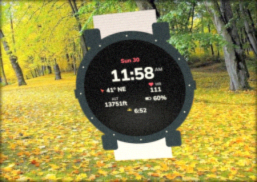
11:58
